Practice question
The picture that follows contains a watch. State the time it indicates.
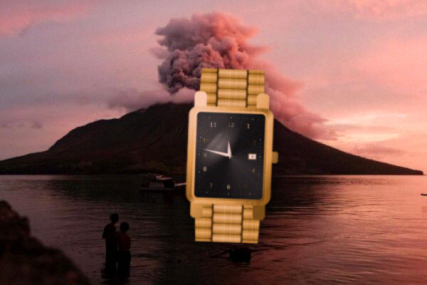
11:47
